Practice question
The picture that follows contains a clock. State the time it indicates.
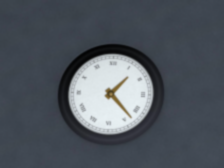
1:23
